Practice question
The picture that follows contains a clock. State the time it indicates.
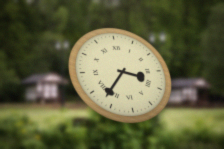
3:37
